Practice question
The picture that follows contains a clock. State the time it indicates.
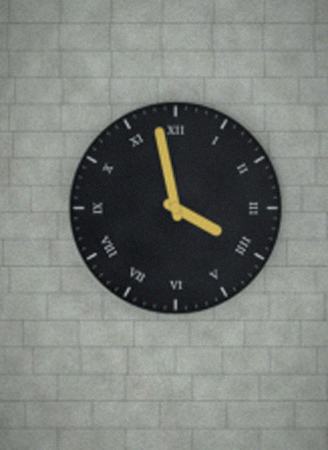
3:58
